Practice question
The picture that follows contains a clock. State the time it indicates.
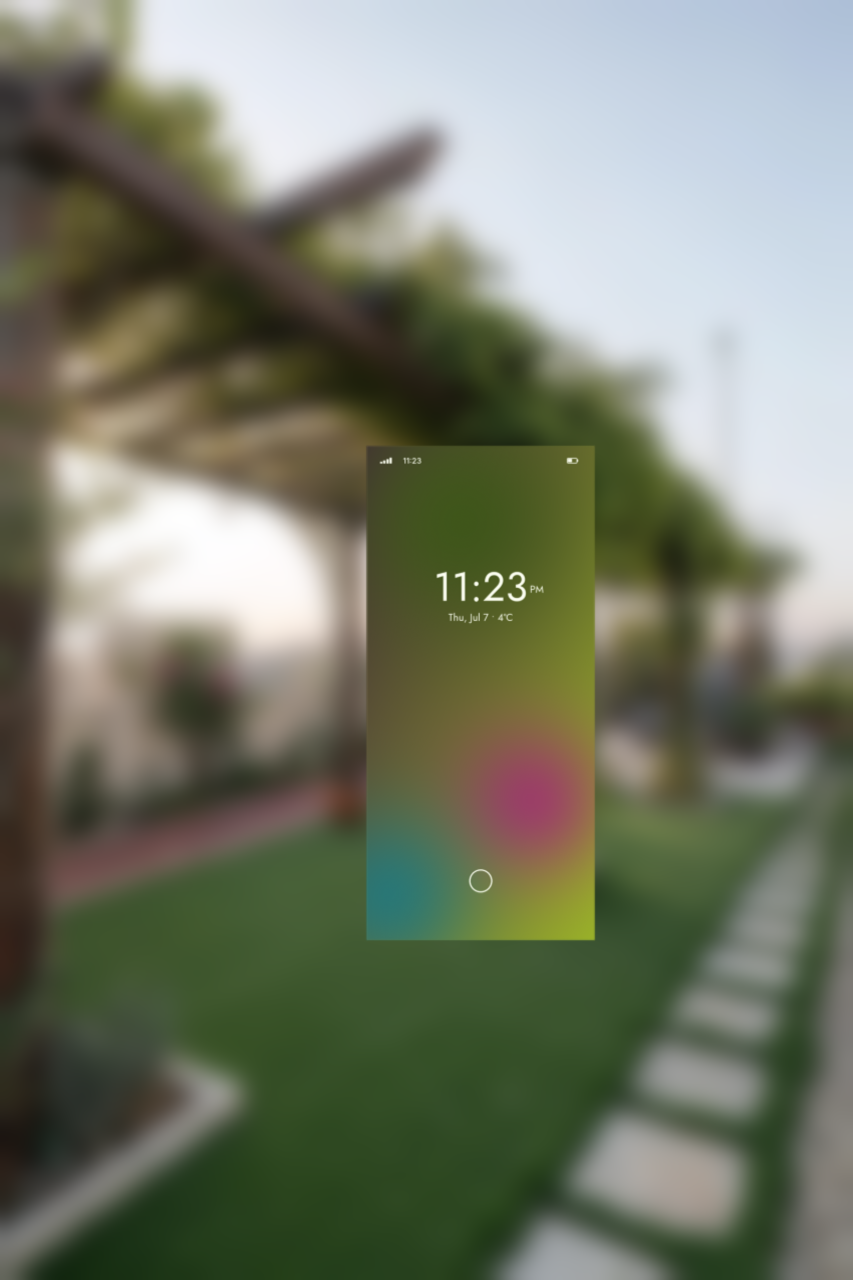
11:23
